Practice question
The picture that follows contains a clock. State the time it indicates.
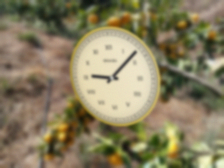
9:08
